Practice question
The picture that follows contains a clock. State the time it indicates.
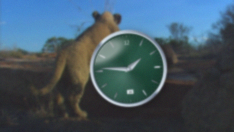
1:46
